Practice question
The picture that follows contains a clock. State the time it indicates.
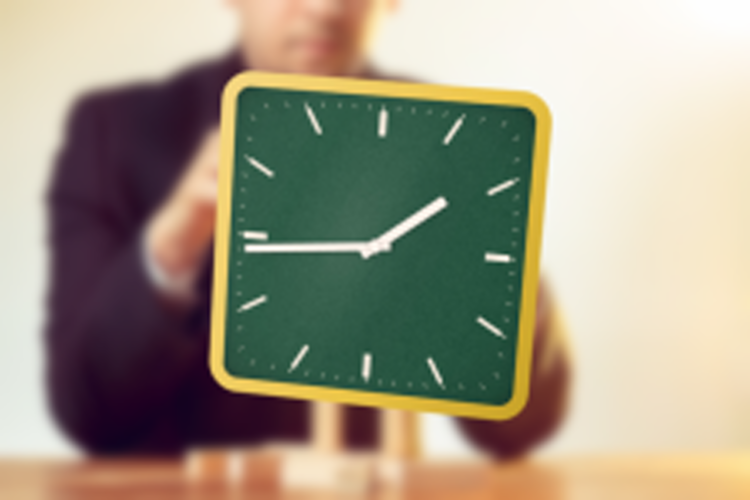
1:44
